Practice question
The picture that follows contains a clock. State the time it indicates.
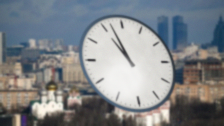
10:57
